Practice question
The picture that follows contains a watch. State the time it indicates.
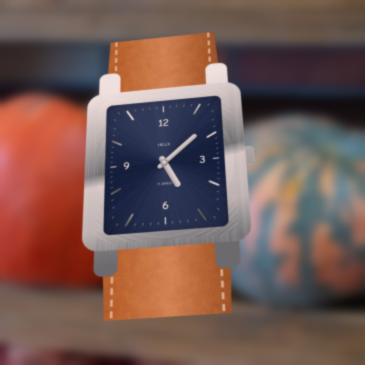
5:08
